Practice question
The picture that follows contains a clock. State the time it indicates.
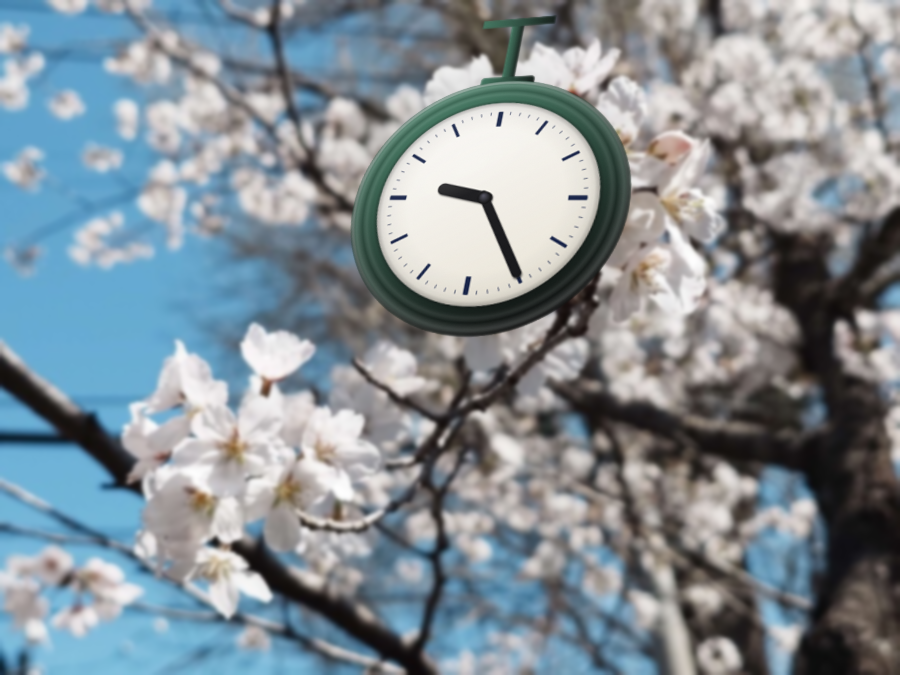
9:25
